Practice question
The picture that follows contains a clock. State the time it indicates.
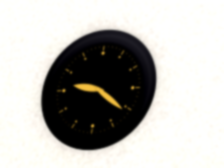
9:21
